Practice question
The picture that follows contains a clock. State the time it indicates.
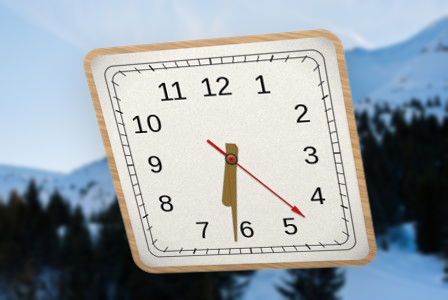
6:31:23
